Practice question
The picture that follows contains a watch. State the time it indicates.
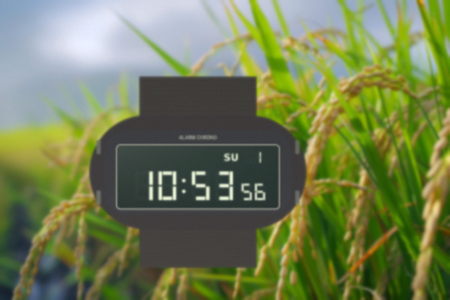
10:53:56
